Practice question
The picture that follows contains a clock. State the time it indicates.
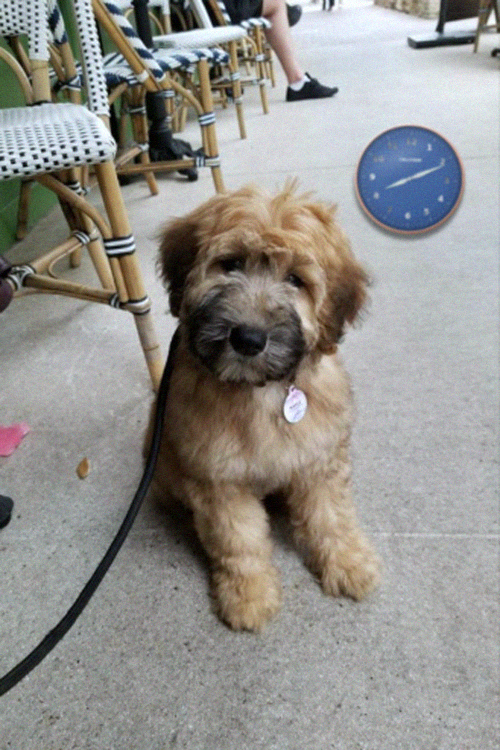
8:11
